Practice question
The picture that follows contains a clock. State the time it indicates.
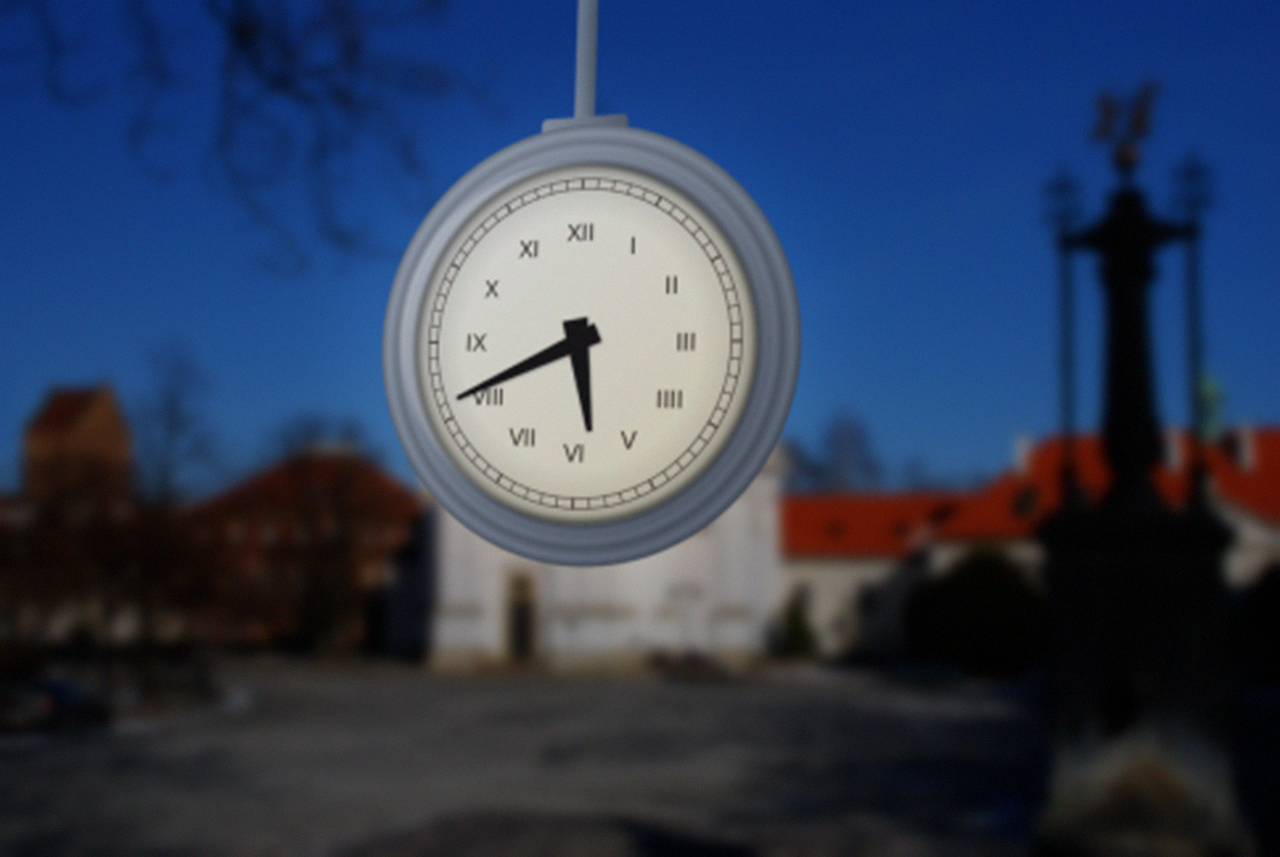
5:41
